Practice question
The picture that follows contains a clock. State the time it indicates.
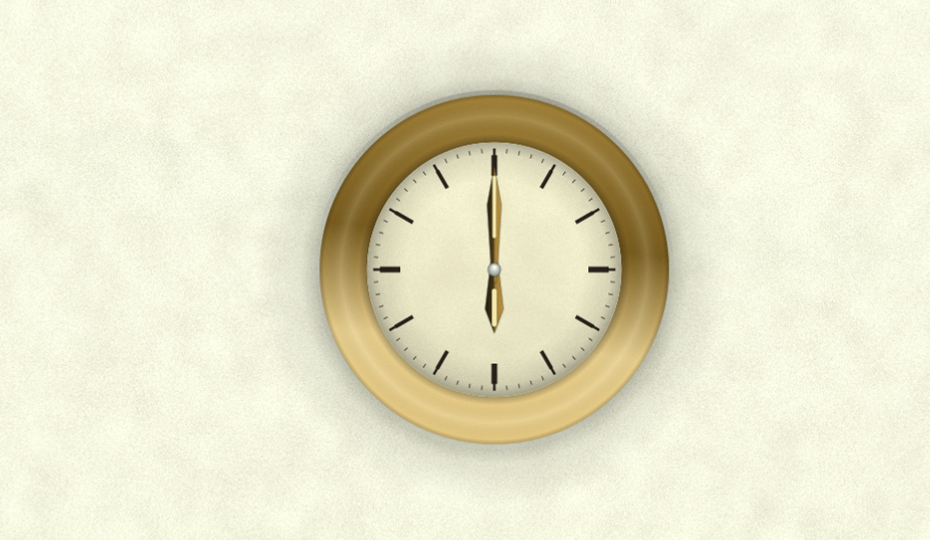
6:00
